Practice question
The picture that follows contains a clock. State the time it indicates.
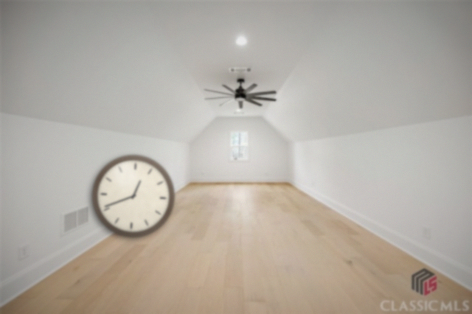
12:41
